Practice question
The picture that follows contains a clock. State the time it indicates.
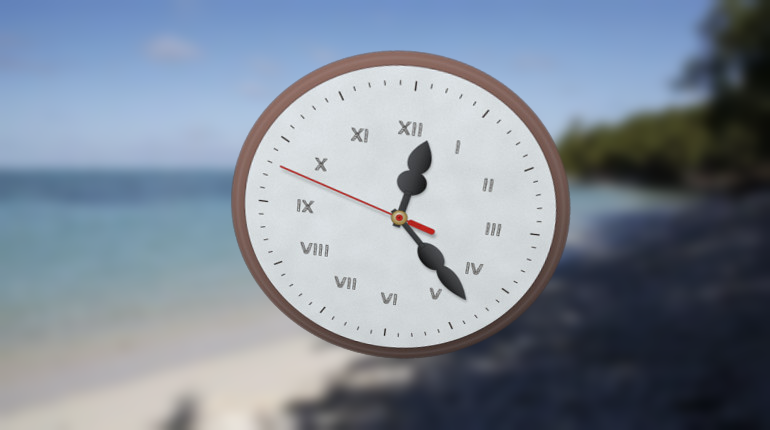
12:22:48
